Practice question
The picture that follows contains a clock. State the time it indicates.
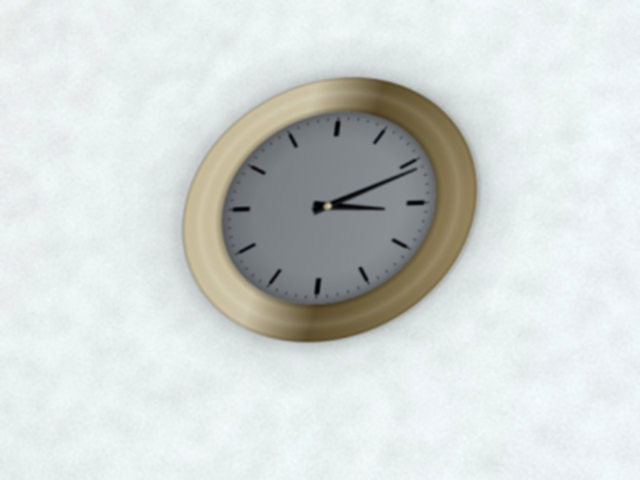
3:11
